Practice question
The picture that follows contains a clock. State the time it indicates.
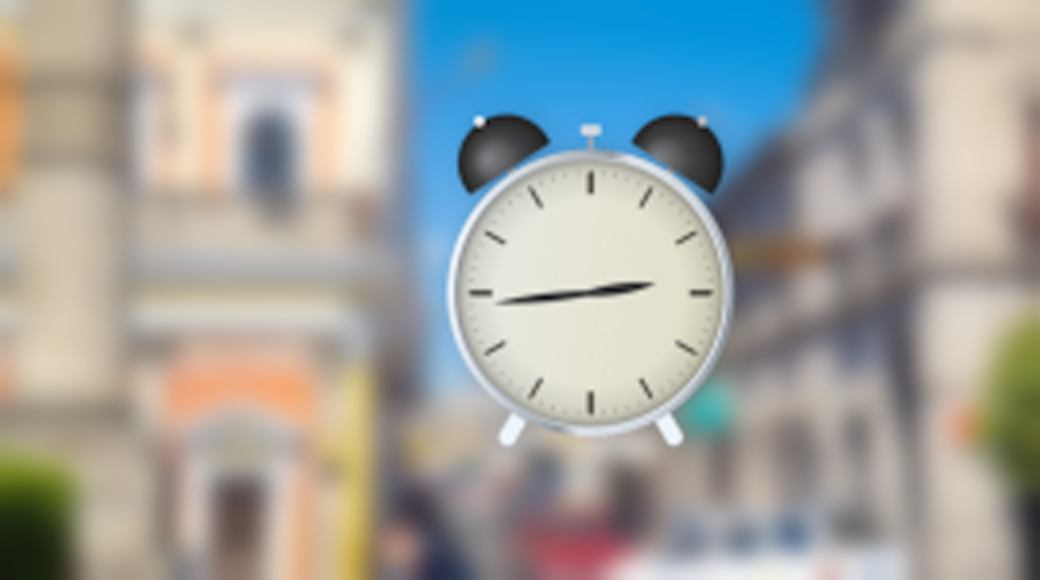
2:44
